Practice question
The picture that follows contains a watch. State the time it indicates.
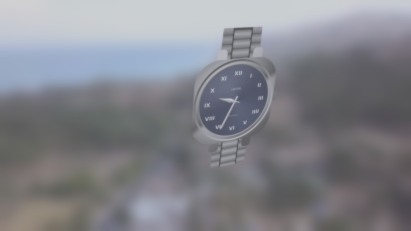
9:34
